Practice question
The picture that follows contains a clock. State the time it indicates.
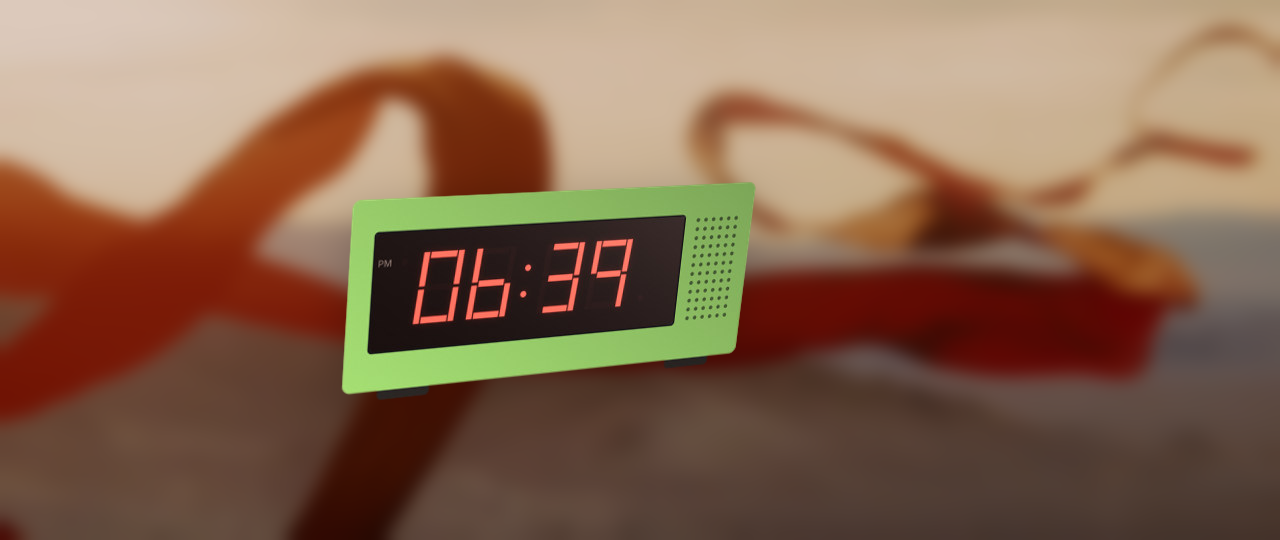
6:39
